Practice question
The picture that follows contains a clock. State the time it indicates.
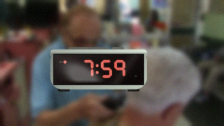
7:59
